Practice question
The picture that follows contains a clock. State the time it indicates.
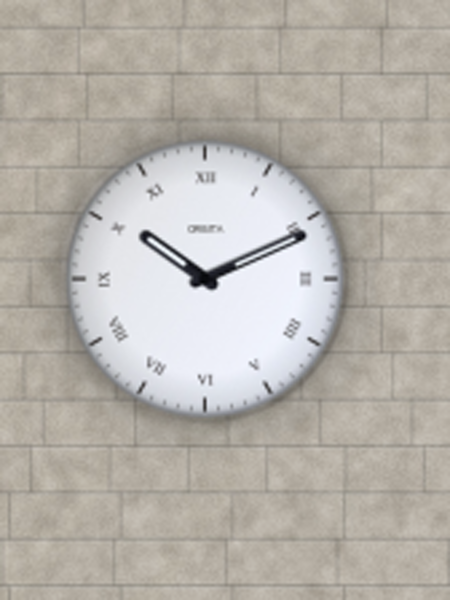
10:11
